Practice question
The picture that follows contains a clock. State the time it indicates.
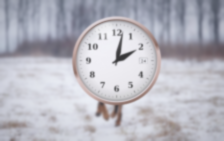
2:02
